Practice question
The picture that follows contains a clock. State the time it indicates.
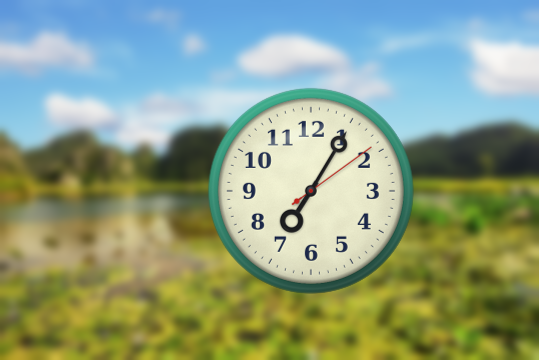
7:05:09
